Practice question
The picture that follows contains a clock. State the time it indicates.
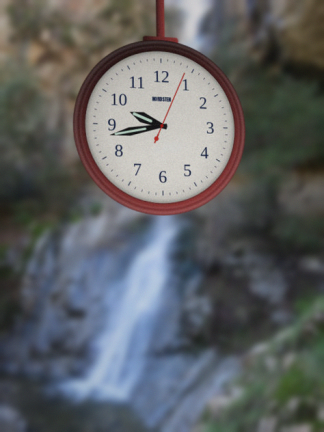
9:43:04
